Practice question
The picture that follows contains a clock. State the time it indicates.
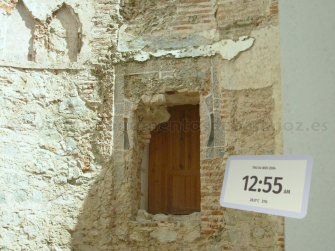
12:55
